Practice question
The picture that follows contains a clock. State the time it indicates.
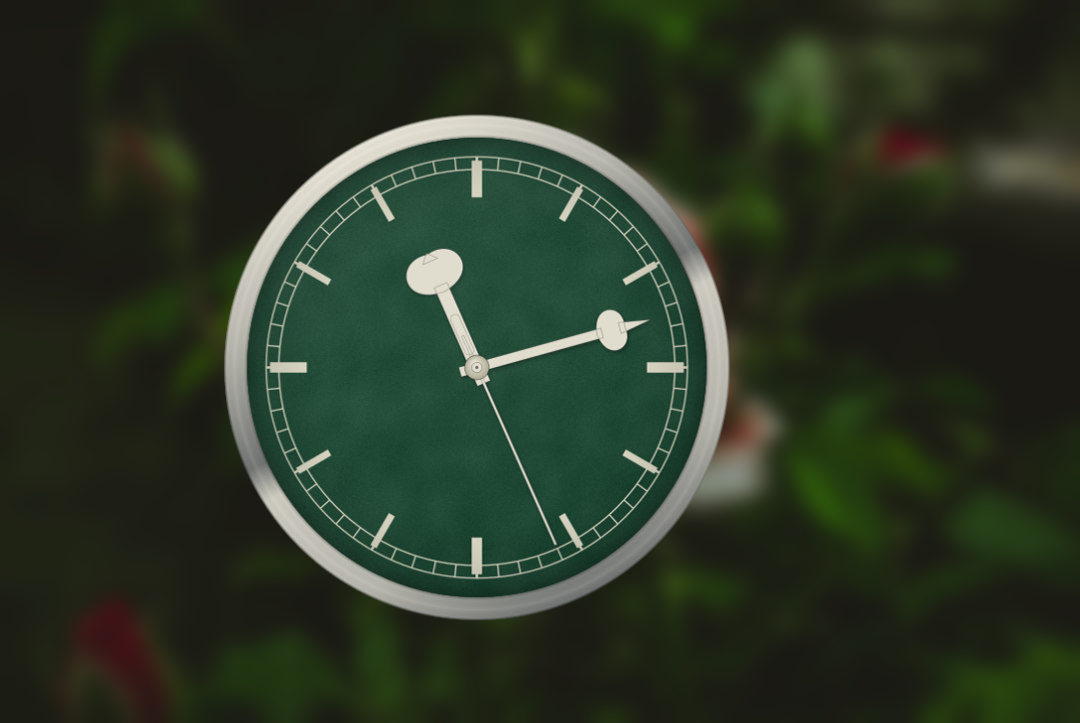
11:12:26
